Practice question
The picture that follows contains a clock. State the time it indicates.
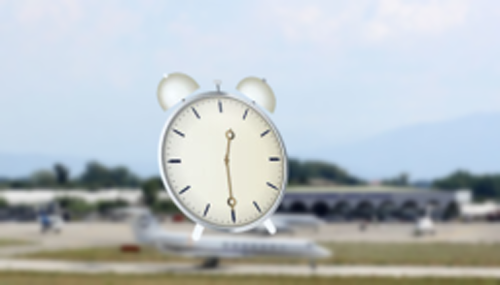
12:30
